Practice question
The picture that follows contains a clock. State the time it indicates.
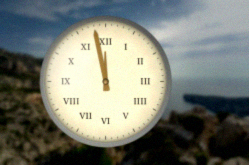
11:58
